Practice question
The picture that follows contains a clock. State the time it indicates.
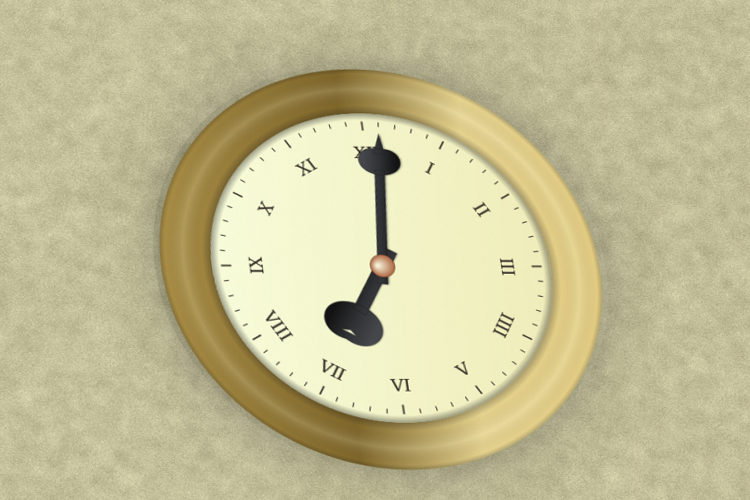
7:01
